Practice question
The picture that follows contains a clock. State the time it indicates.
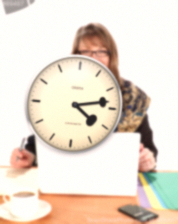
4:13
